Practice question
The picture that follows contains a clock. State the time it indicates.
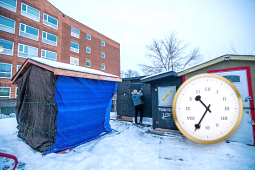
10:35
